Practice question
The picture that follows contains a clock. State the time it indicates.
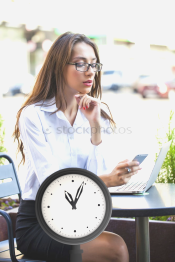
11:04
